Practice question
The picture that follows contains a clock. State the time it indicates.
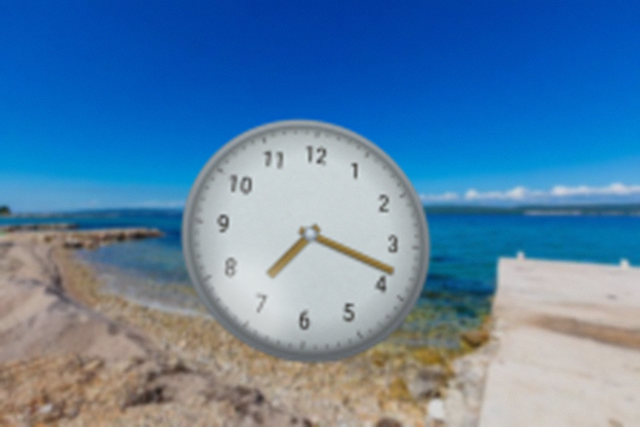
7:18
